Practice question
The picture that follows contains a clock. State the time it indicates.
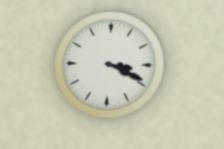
3:19
